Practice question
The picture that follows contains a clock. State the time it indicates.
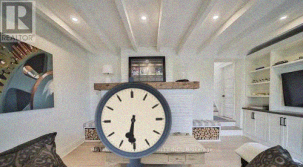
6:31
